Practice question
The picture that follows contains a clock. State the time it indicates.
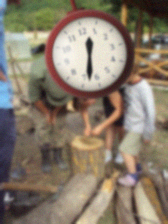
12:33
